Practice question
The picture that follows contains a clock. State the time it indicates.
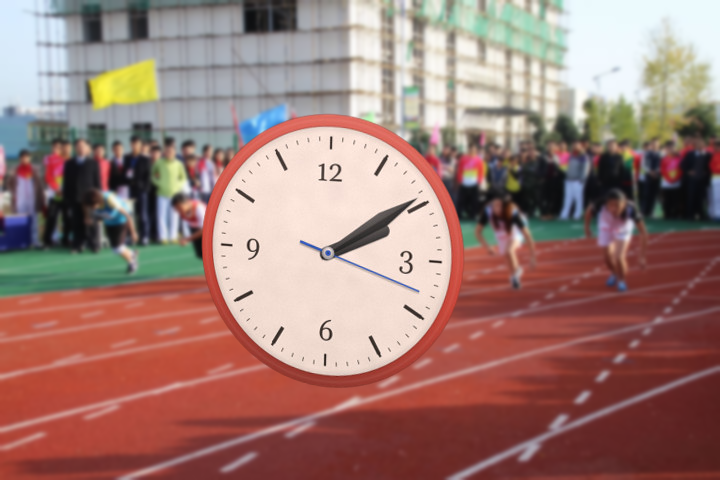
2:09:18
